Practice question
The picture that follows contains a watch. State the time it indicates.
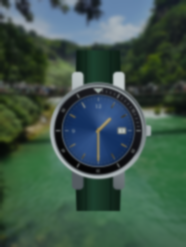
1:30
